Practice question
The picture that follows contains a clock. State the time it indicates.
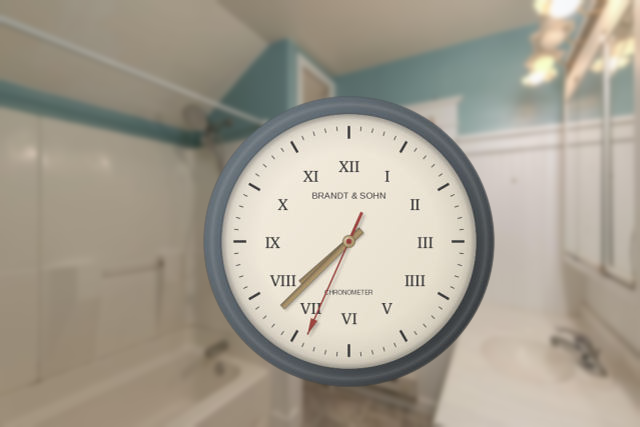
7:37:34
